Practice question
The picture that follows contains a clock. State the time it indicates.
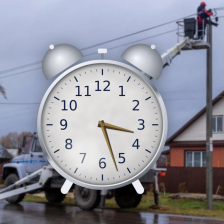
3:27
